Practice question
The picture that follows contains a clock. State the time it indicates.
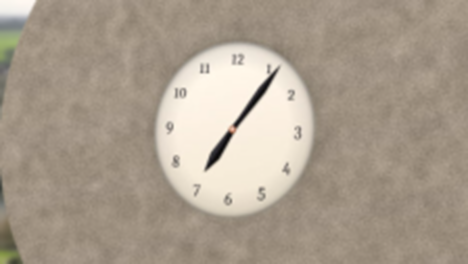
7:06
